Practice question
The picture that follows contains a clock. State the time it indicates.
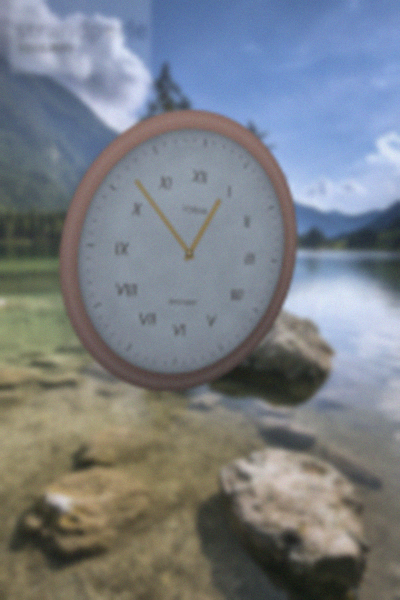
12:52
